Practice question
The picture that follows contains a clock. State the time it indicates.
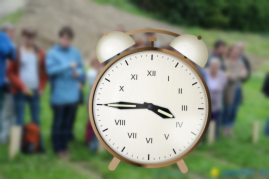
3:45
